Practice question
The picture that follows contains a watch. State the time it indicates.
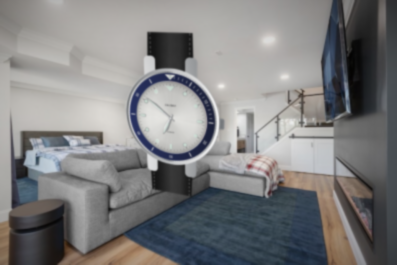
6:51
